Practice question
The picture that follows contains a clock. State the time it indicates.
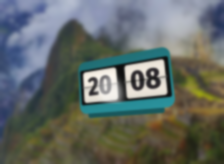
20:08
